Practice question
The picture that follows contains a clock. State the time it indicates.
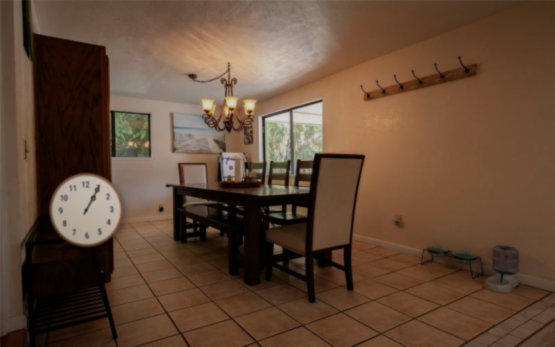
1:05
